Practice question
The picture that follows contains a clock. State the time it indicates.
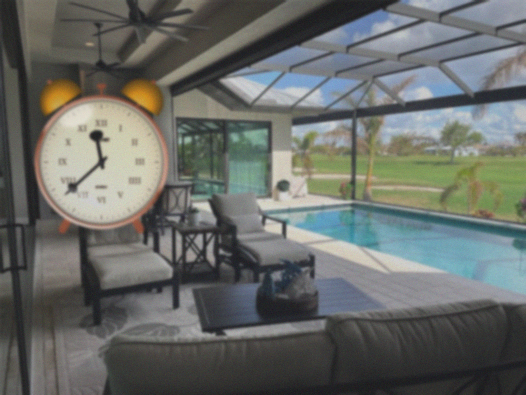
11:38
